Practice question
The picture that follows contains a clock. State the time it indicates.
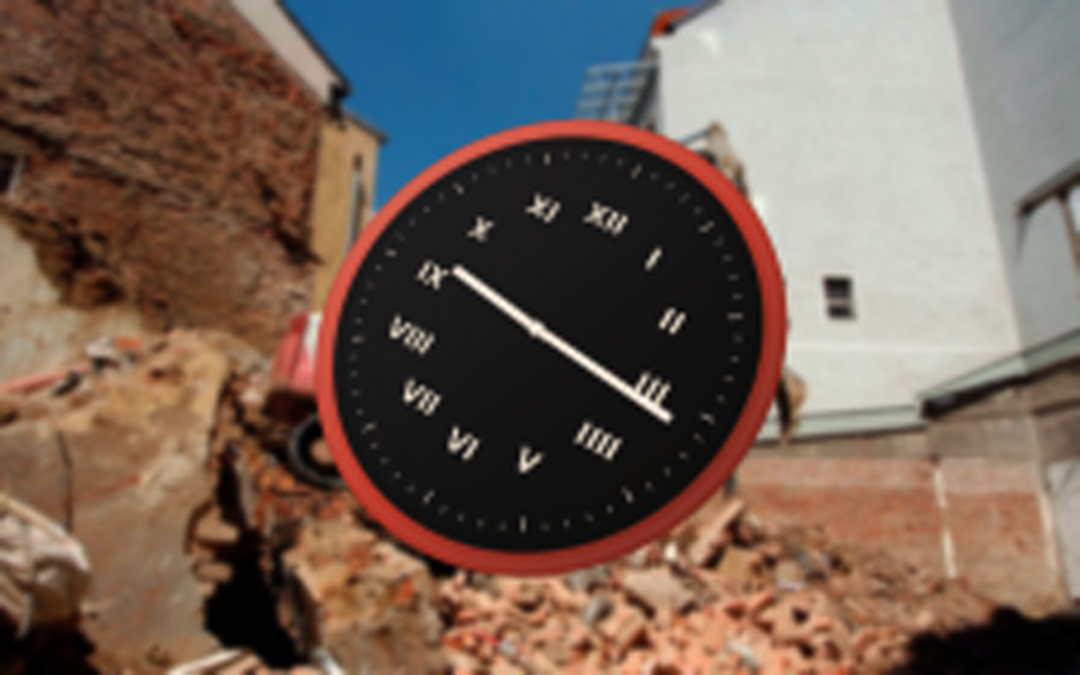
9:16
